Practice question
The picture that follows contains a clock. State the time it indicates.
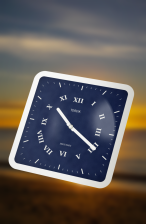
10:20
